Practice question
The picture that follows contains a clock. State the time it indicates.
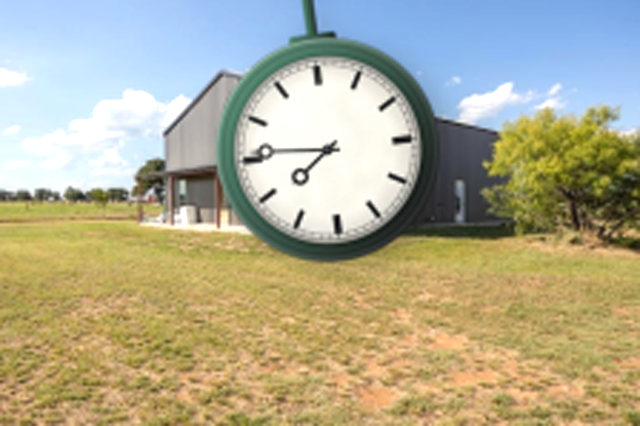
7:46
